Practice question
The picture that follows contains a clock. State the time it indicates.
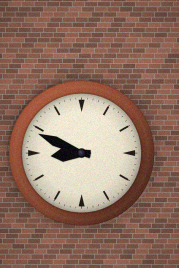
8:49
